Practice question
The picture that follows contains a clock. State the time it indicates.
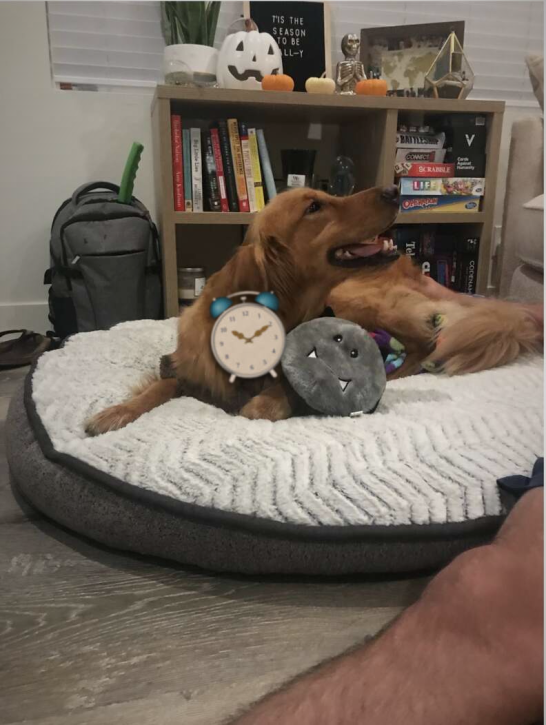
10:10
